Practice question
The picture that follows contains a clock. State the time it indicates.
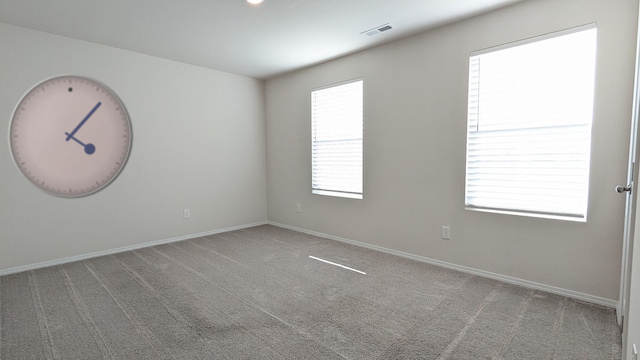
4:07
